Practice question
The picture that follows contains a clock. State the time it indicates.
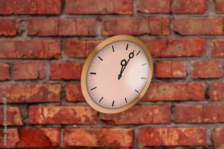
12:03
